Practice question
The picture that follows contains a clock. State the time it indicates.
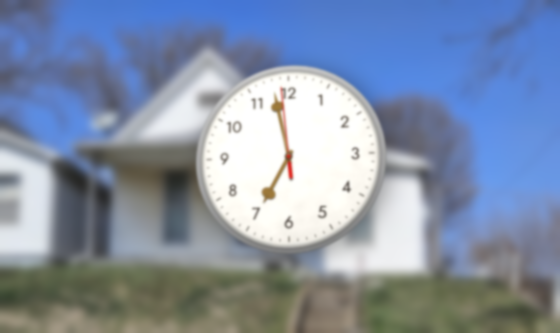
6:57:59
